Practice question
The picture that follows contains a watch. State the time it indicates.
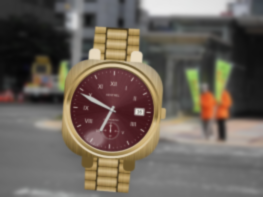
6:49
